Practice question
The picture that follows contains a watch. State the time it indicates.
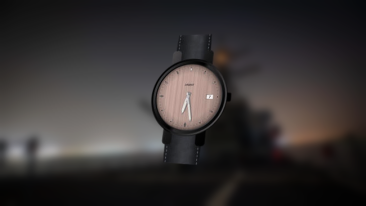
6:28
